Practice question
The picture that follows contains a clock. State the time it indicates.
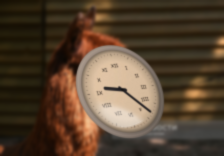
9:23
